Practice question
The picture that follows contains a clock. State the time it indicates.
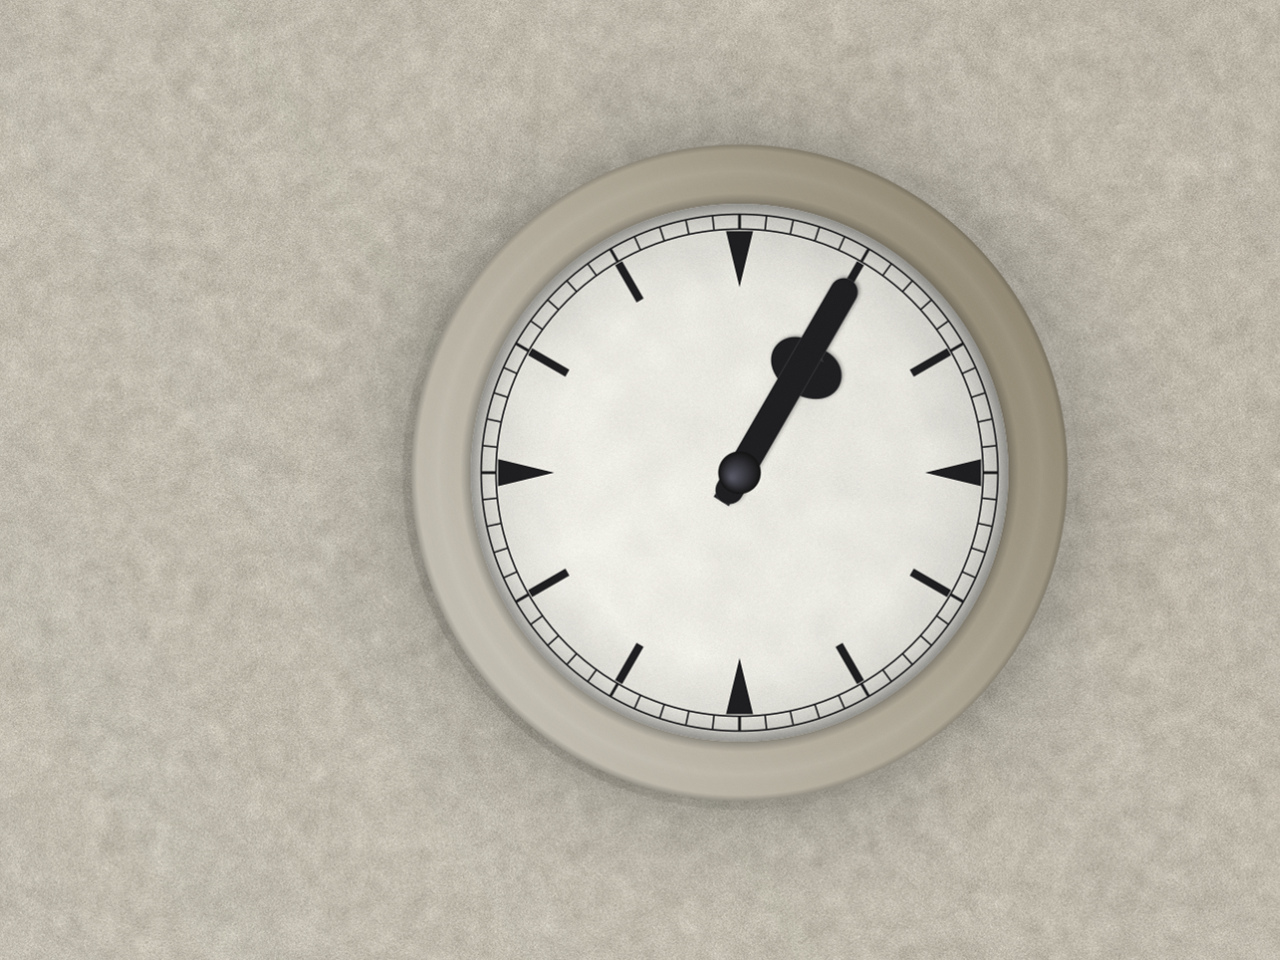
1:05
